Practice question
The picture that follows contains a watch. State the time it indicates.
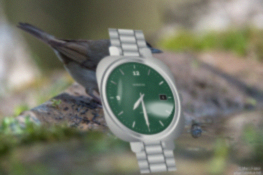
7:30
